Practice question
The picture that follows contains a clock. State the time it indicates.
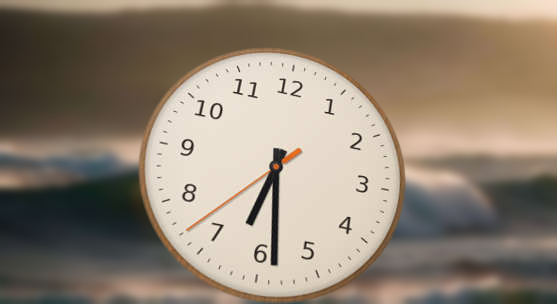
6:28:37
